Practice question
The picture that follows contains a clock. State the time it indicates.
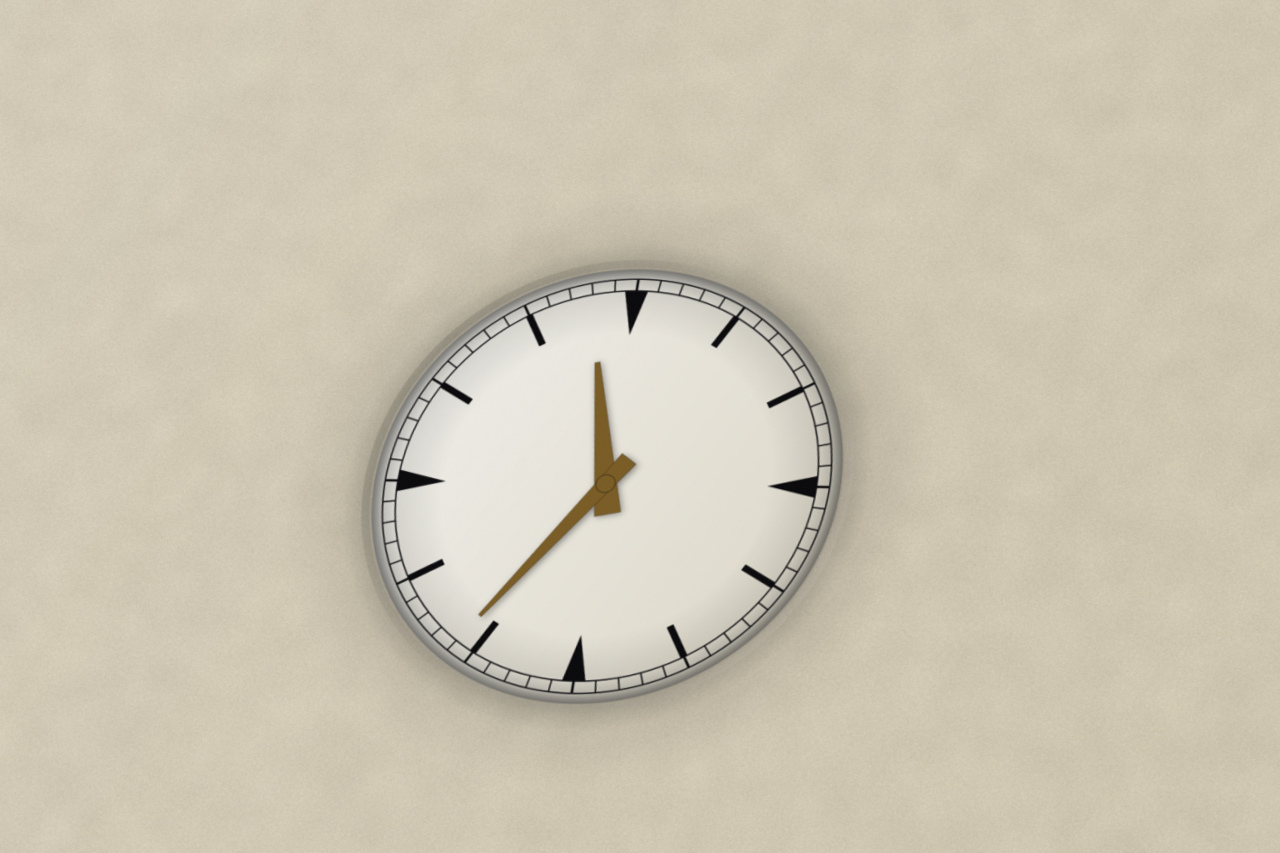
11:36
